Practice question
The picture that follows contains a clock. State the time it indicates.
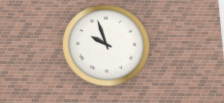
9:57
